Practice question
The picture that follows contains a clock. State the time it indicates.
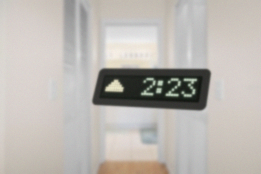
2:23
